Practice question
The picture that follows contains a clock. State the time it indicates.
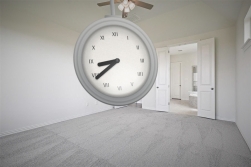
8:39
